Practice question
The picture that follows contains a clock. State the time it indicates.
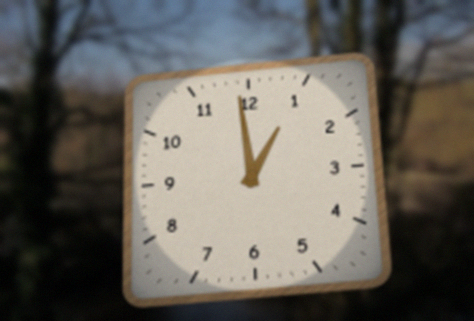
12:59
